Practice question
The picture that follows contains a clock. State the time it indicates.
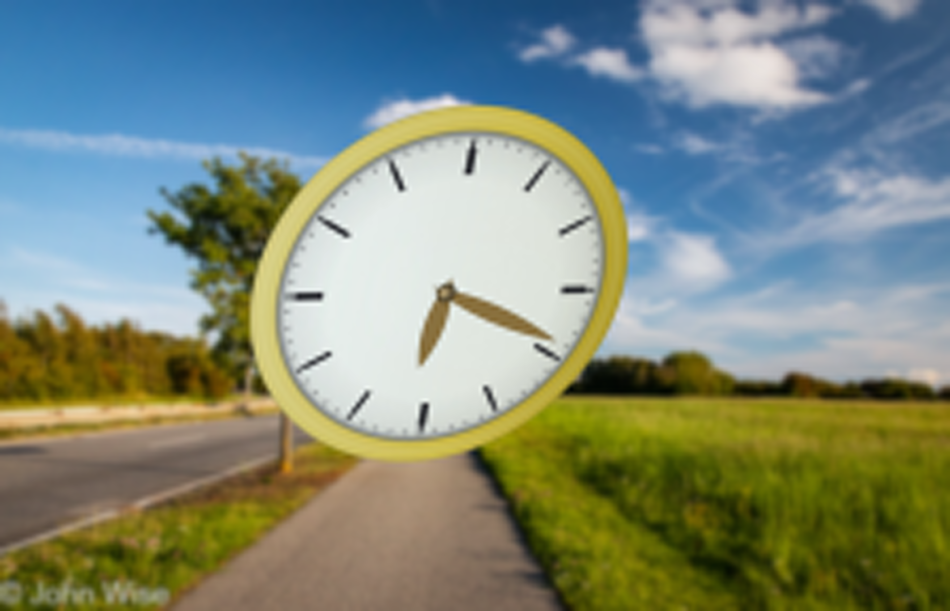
6:19
